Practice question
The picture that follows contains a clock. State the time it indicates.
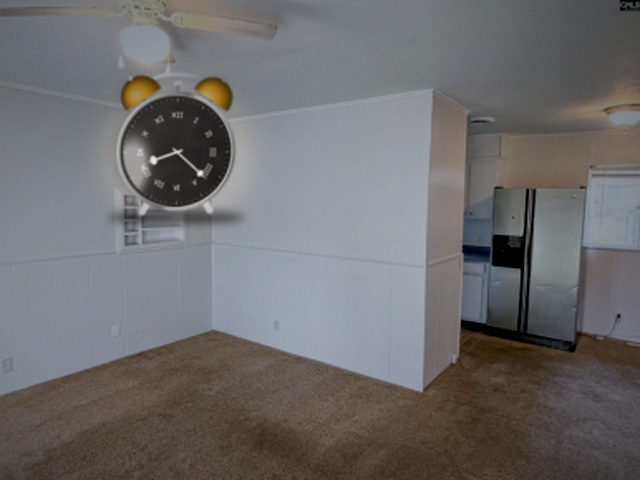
8:22
